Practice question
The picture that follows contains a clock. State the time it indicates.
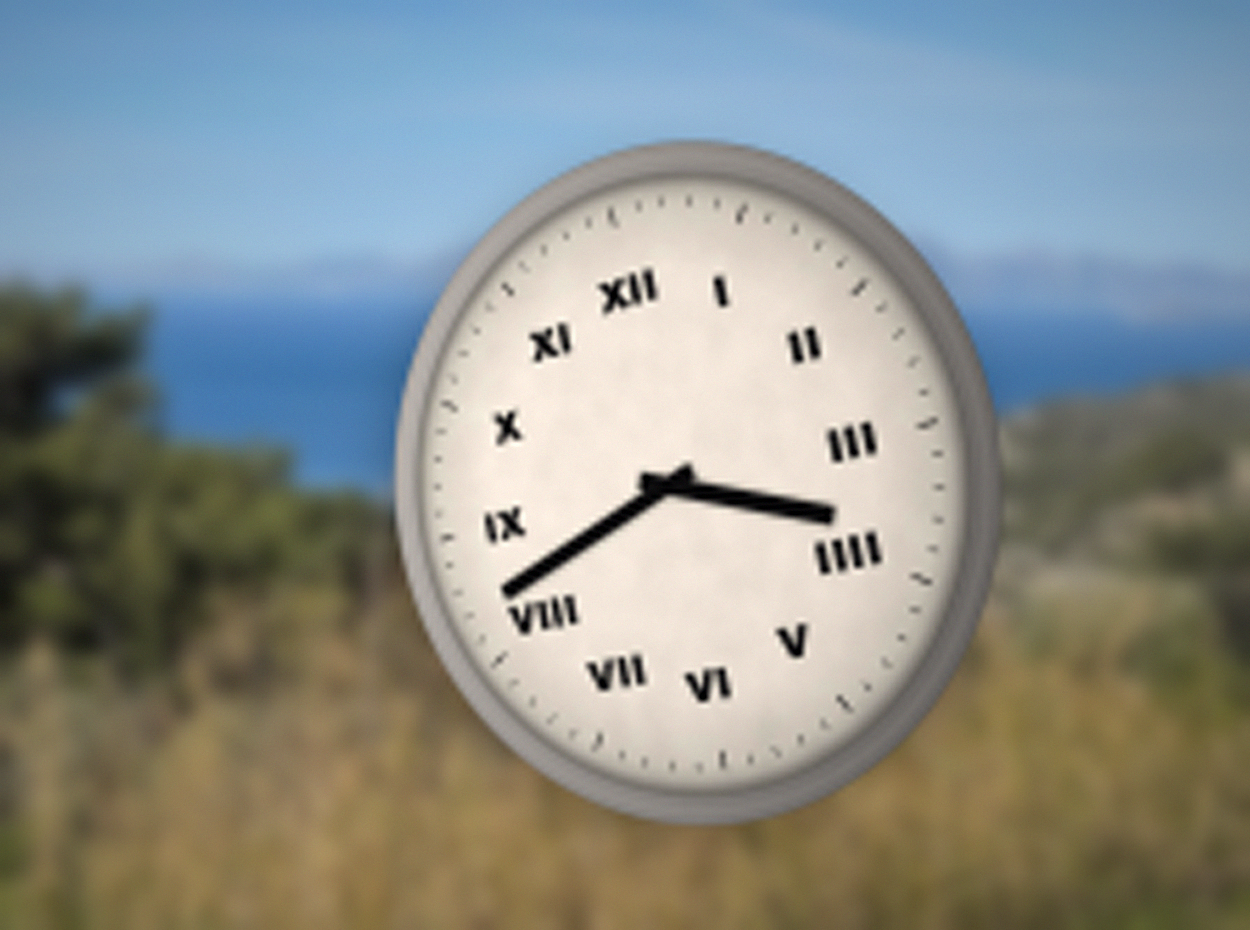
3:42
